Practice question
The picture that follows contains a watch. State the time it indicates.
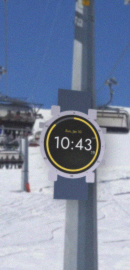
10:43
